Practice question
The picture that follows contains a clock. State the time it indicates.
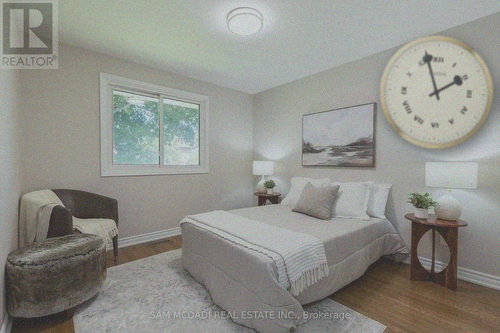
1:57
